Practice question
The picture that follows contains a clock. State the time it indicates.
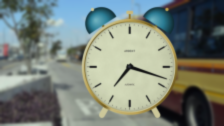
7:18
